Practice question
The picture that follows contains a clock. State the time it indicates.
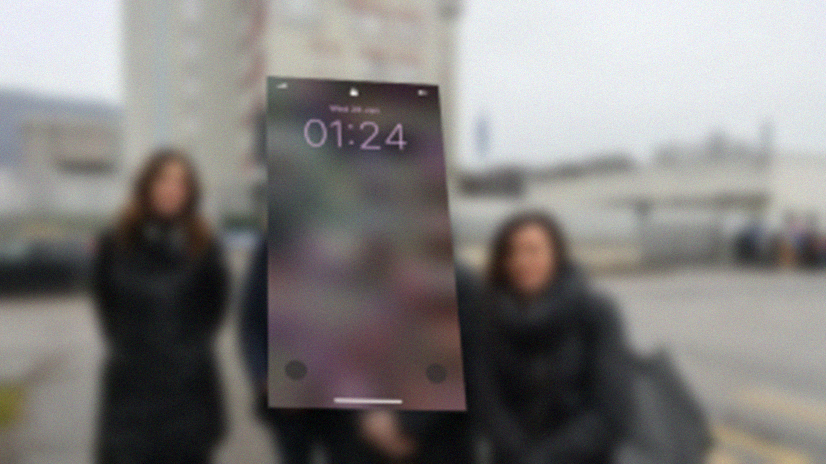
1:24
